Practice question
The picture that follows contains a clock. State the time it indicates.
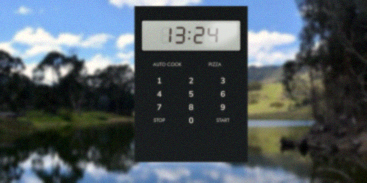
13:24
